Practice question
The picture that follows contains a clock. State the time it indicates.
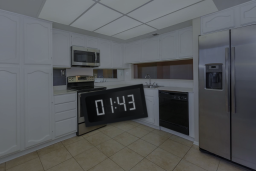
1:43
